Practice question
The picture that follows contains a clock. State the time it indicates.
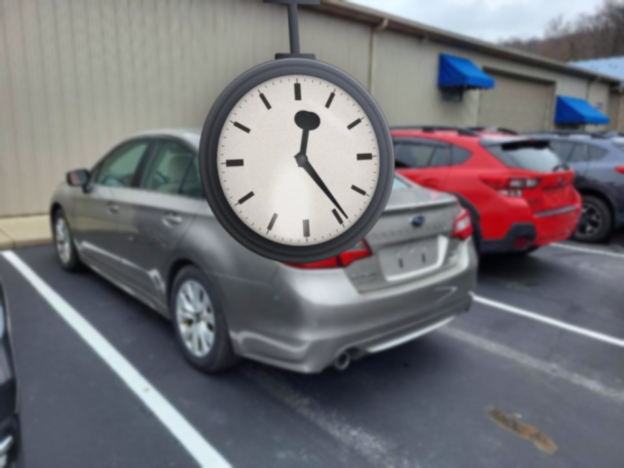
12:24
